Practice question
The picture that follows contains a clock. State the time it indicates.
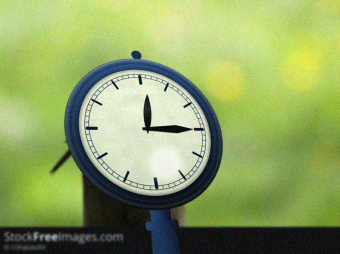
12:15
